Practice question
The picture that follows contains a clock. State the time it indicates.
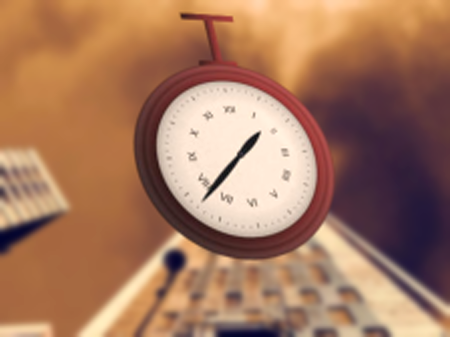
1:38
